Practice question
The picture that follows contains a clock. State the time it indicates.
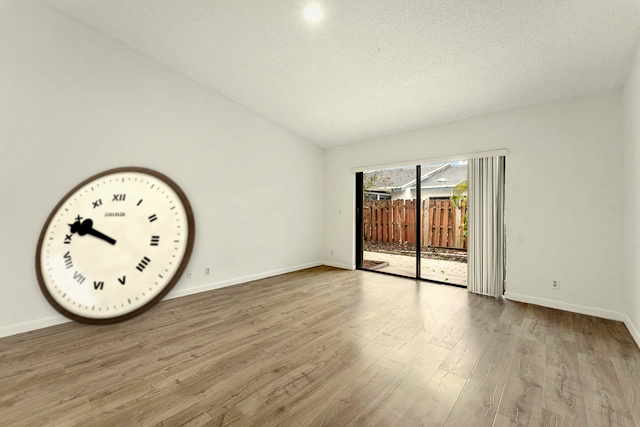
9:48
